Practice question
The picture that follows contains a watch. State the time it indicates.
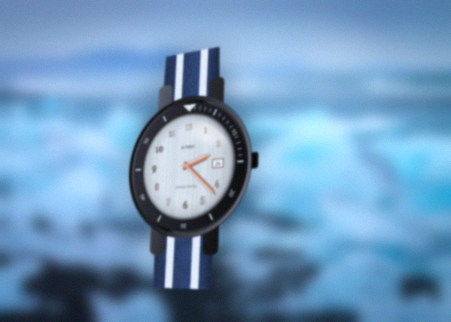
2:22
